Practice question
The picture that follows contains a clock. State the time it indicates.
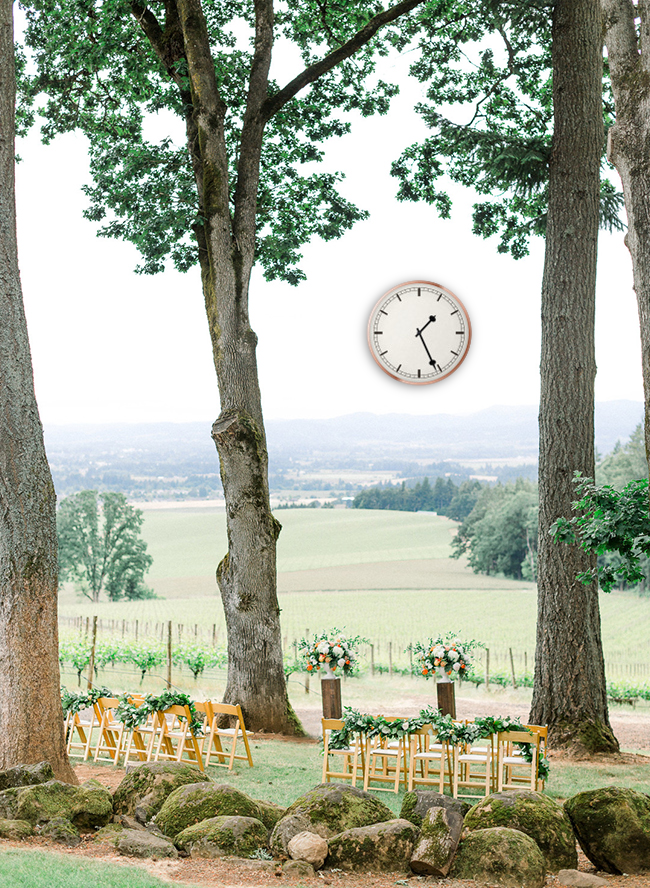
1:26
